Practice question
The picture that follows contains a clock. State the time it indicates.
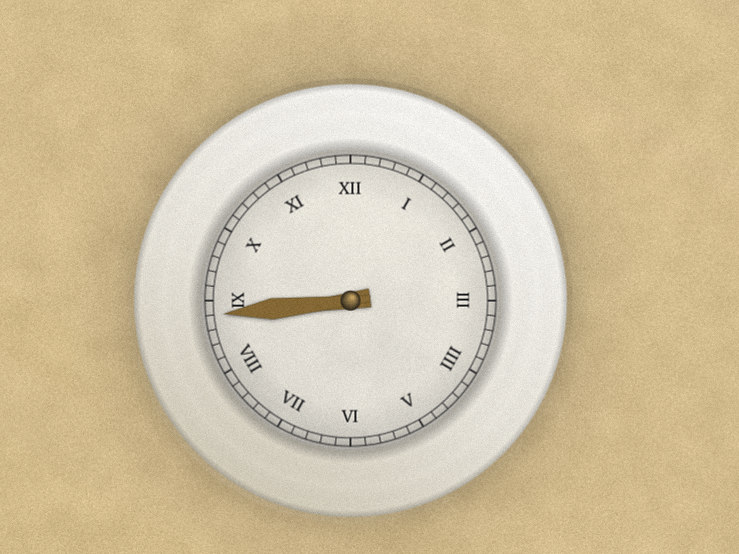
8:44
